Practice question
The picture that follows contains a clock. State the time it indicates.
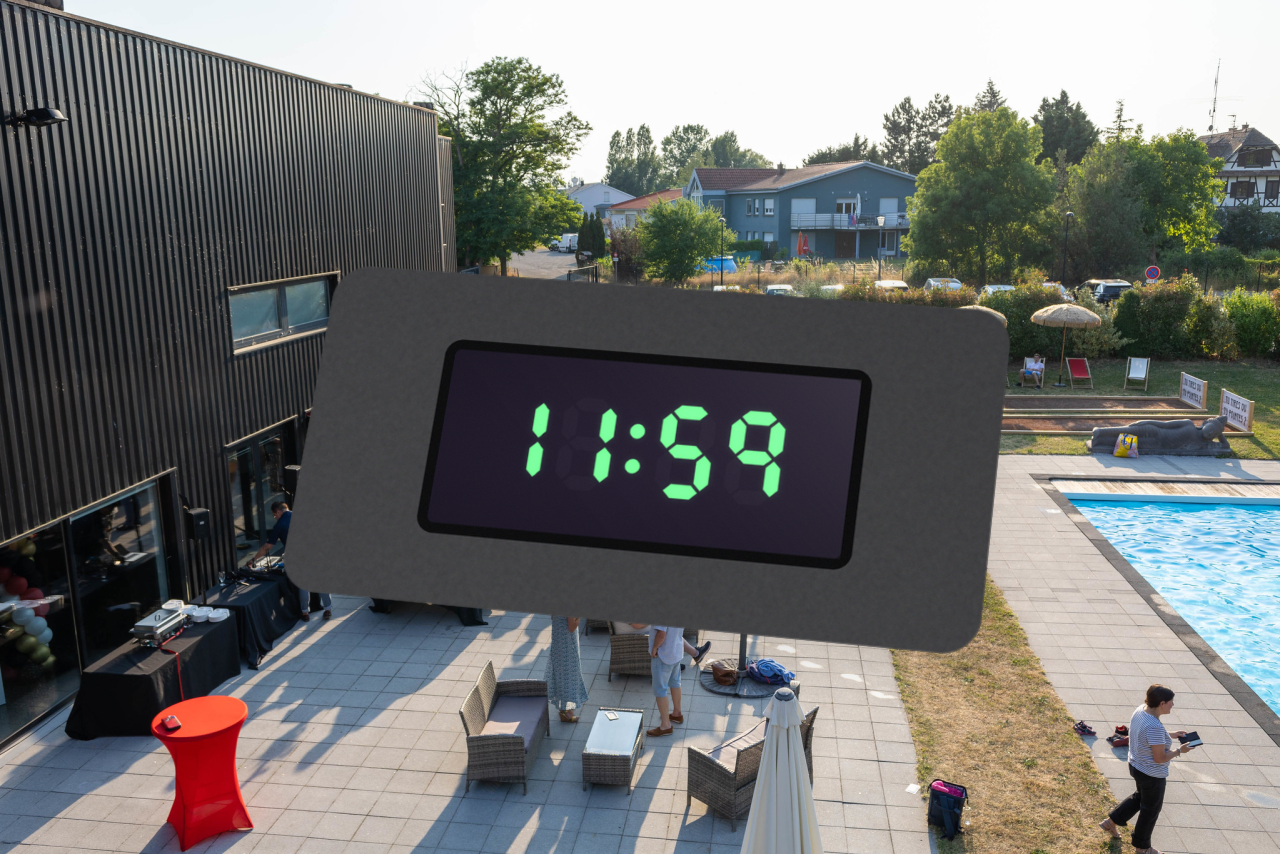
11:59
